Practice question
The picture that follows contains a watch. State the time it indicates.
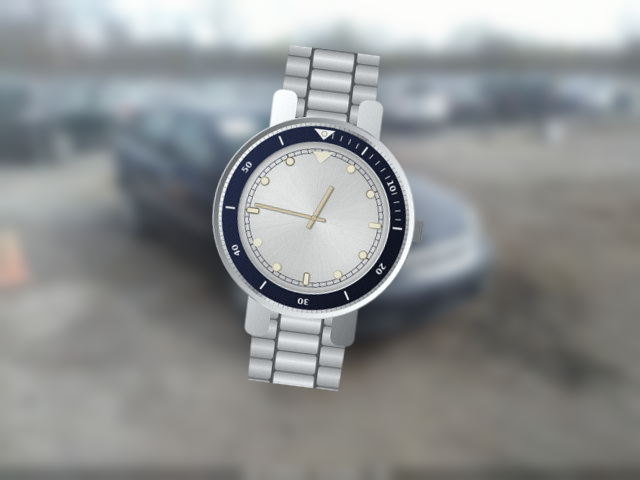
12:46
